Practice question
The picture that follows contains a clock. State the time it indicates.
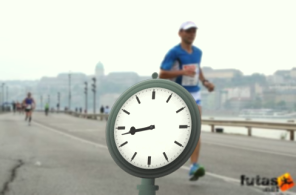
8:43
